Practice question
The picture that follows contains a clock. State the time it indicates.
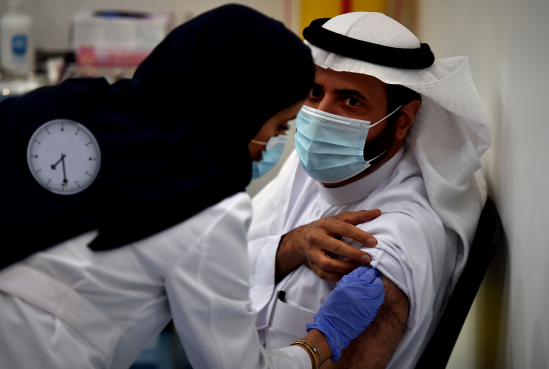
7:29
